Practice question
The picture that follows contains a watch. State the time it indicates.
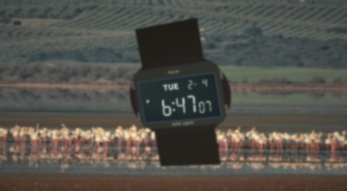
6:47:07
